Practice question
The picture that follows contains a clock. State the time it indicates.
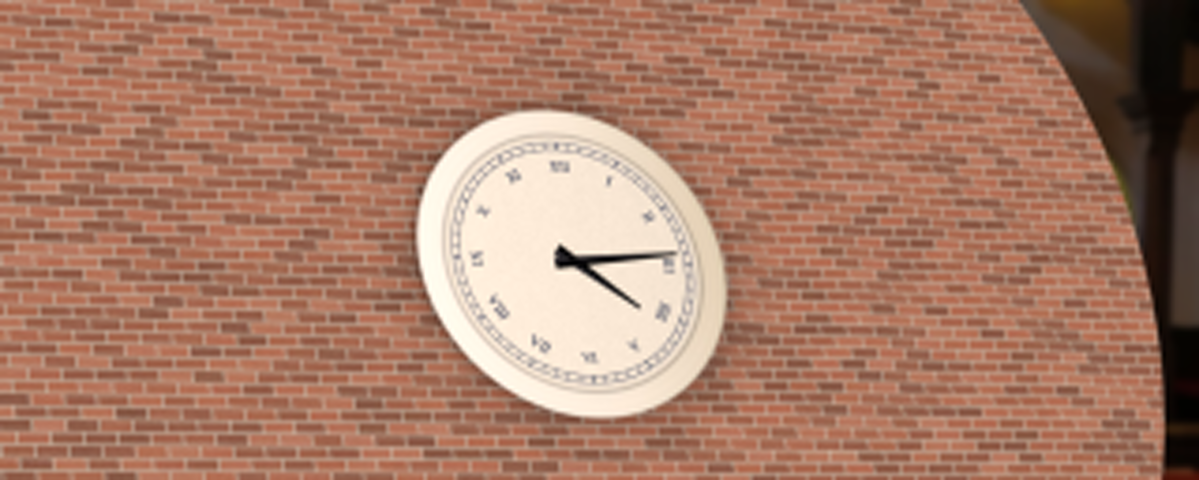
4:14
